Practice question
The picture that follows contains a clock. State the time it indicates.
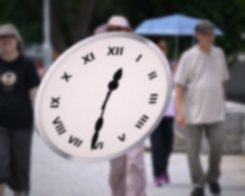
12:31
